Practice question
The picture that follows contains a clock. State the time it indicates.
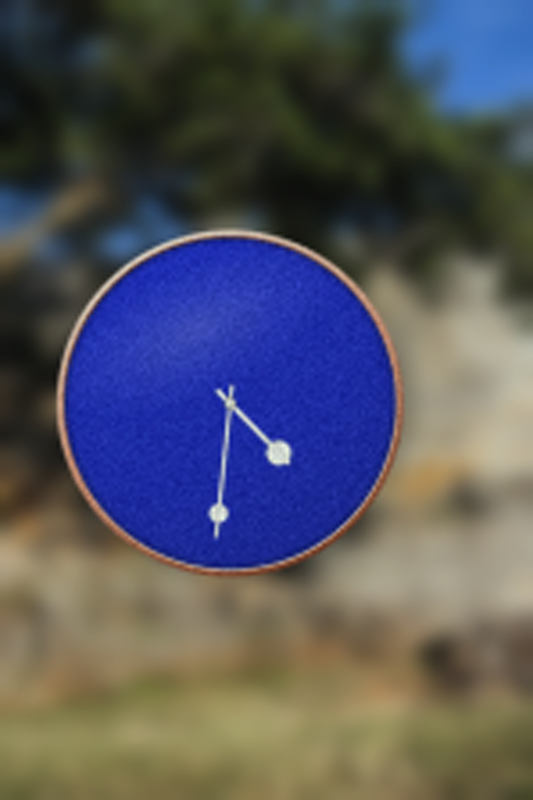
4:31
